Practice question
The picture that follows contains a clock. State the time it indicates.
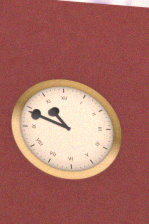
10:49
